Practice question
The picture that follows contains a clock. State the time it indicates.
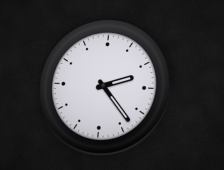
2:23
